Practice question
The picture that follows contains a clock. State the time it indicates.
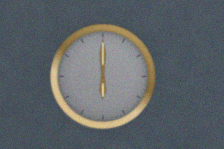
6:00
